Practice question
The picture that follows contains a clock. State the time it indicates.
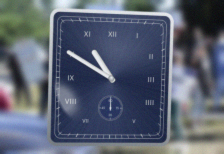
10:50
